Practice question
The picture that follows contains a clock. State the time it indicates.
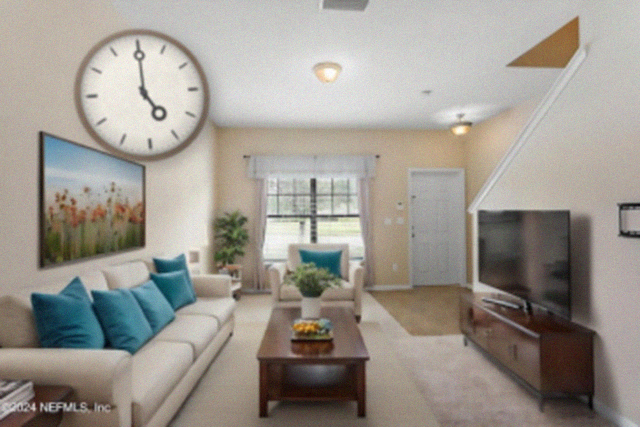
5:00
